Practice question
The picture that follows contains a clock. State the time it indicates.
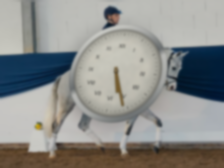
5:26
